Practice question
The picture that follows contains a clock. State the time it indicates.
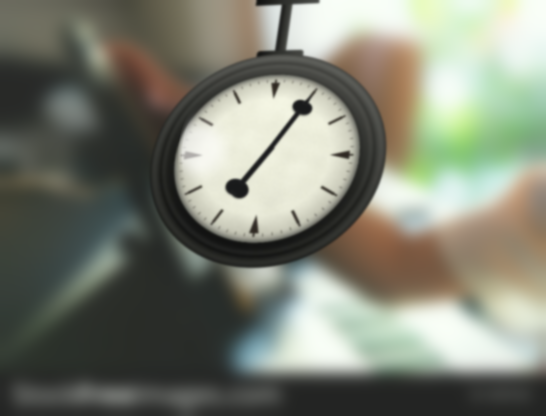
7:05
